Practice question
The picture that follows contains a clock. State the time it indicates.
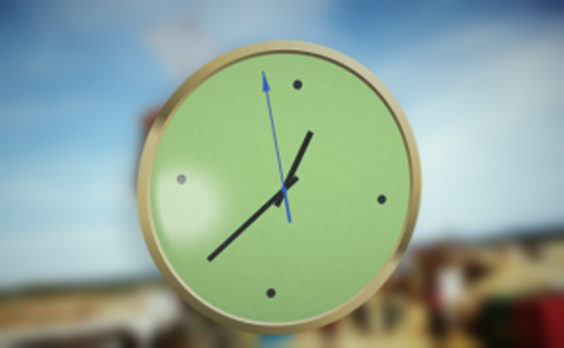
12:36:57
